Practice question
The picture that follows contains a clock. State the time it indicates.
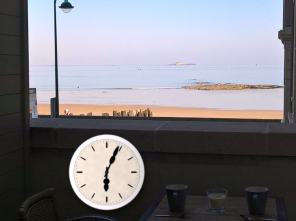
6:04
